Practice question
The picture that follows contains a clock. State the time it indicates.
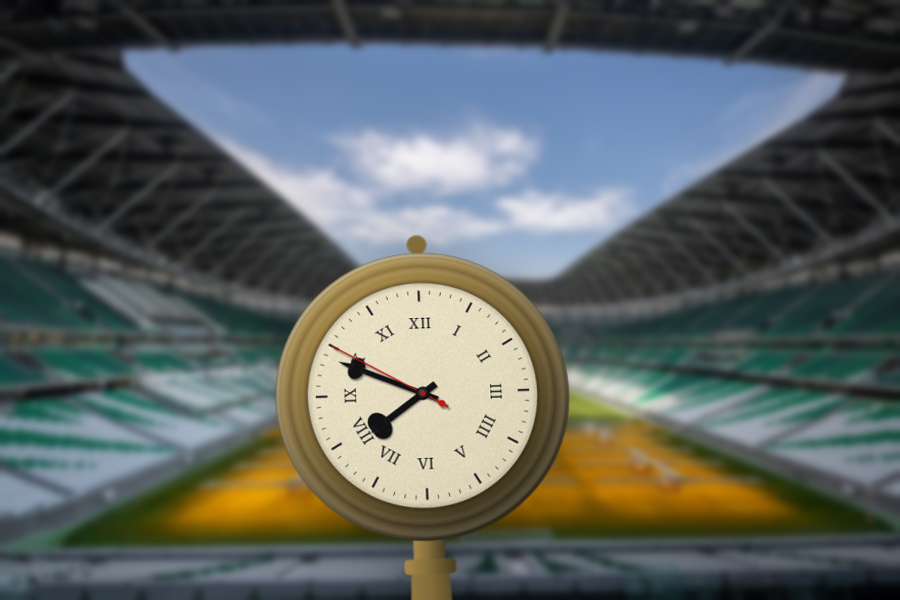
7:48:50
